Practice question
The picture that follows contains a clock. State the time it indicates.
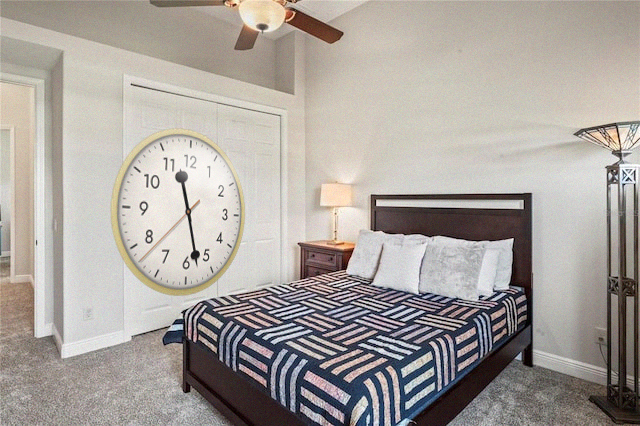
11:27:38
